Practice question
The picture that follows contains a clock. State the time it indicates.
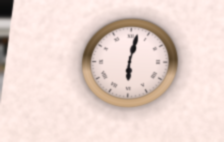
6:02
